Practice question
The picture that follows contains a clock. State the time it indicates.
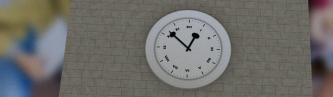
12:52
